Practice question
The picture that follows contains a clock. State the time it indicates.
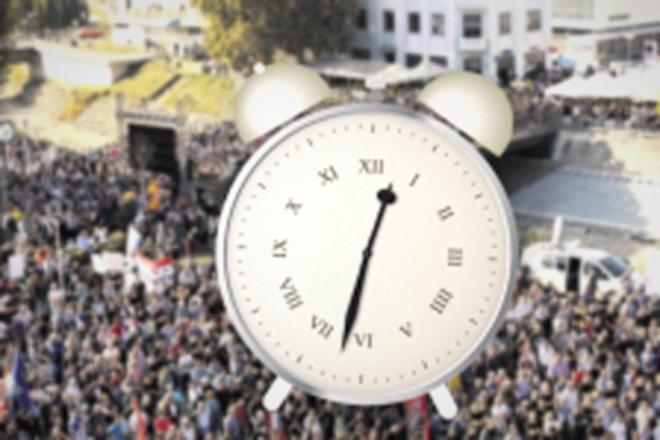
12:32
